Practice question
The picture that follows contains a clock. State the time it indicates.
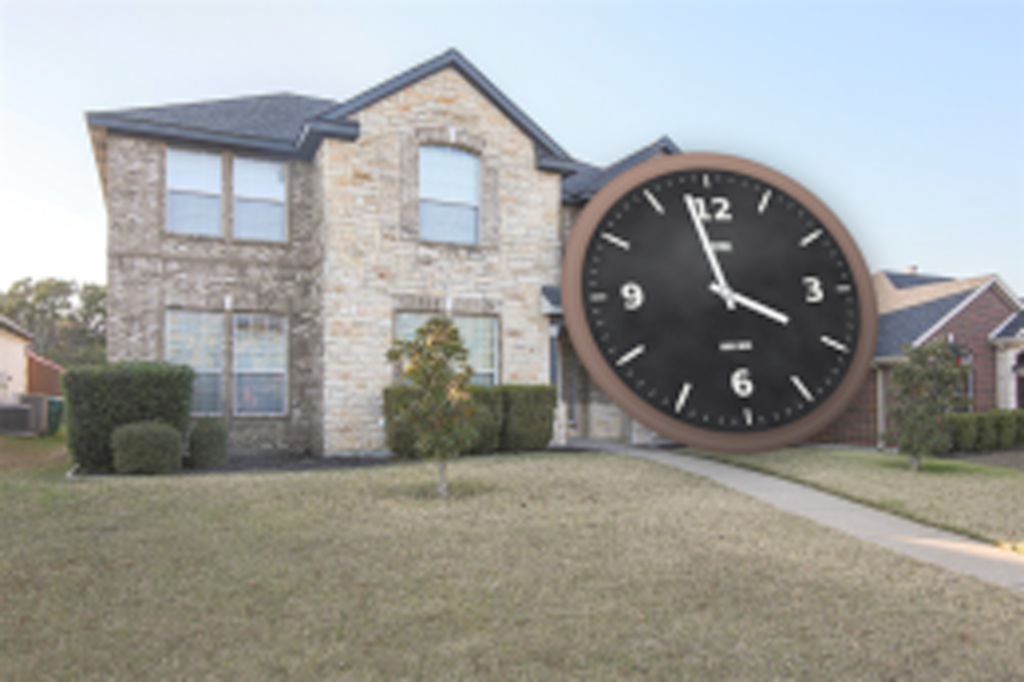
3:58
